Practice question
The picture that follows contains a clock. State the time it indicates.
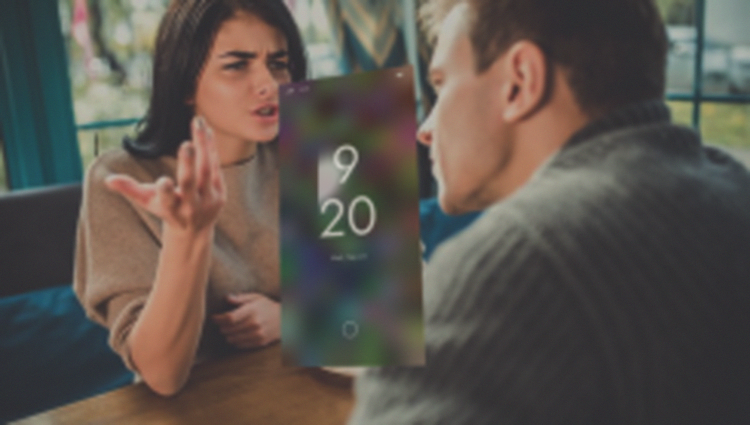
9:20
